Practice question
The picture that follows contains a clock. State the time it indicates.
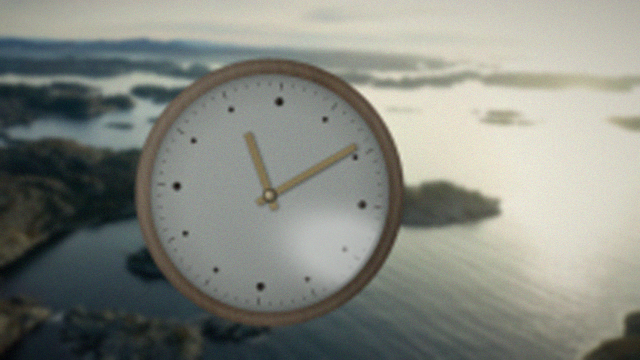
11:09
